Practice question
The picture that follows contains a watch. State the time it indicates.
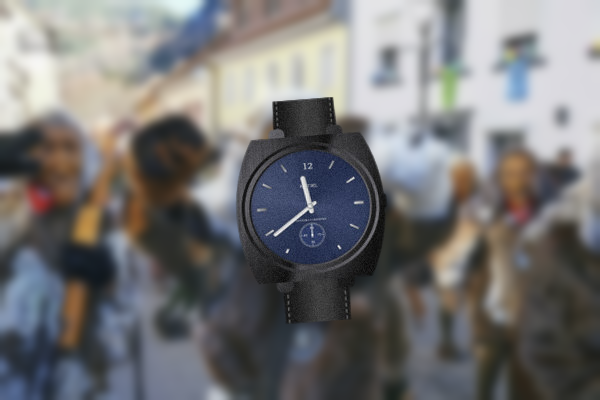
11:39
